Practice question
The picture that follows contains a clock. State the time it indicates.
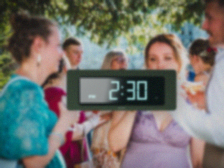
2:30
